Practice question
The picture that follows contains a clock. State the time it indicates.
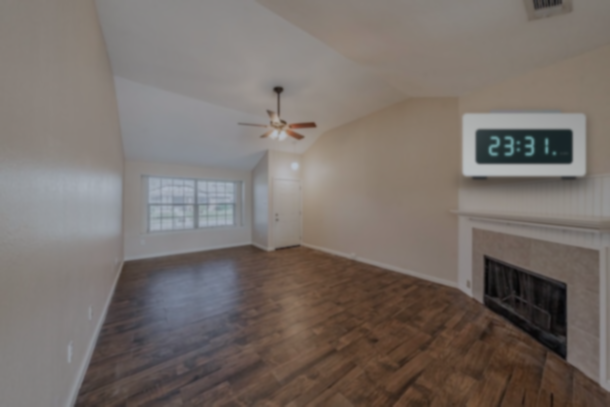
23:31
